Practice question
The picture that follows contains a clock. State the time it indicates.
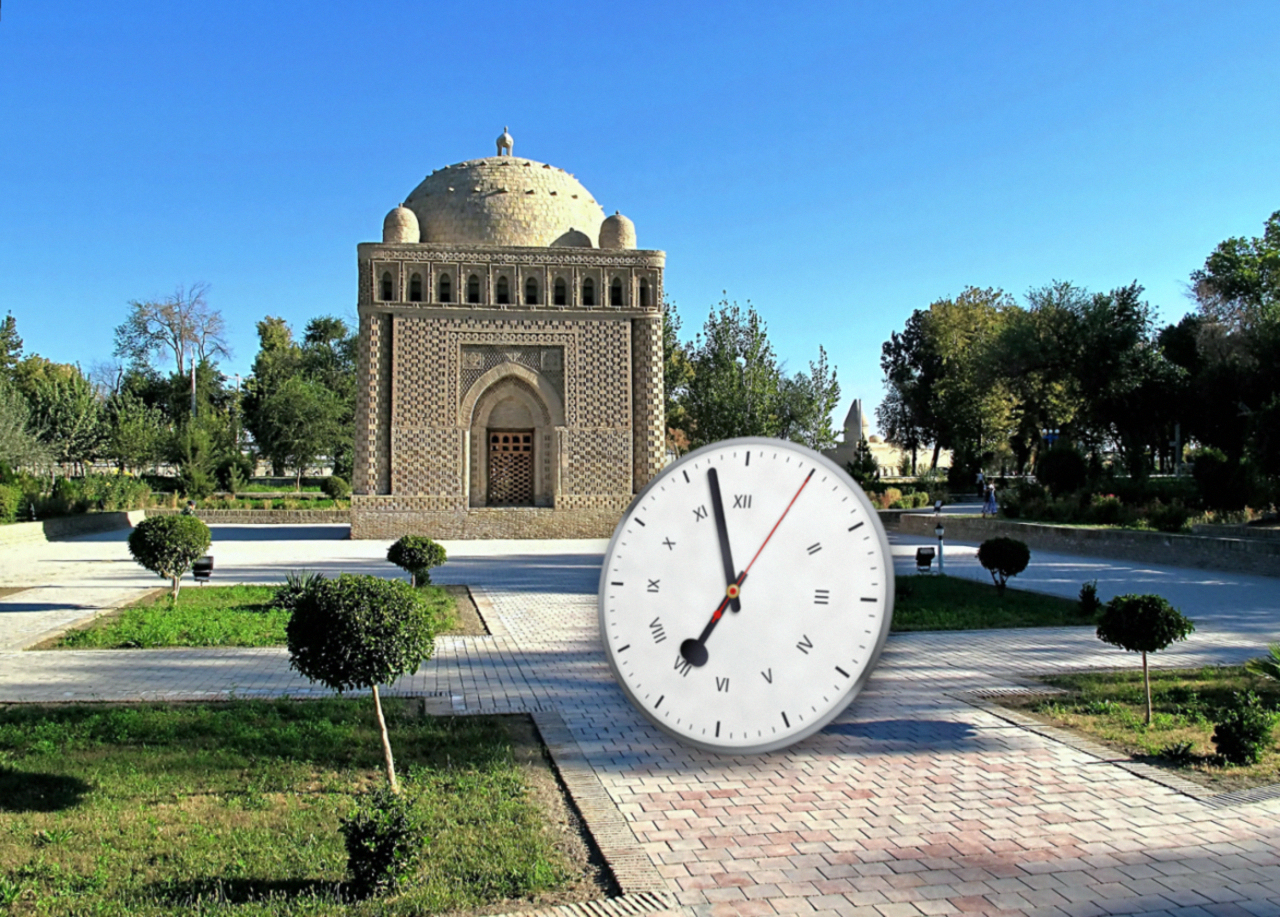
6:57:05
